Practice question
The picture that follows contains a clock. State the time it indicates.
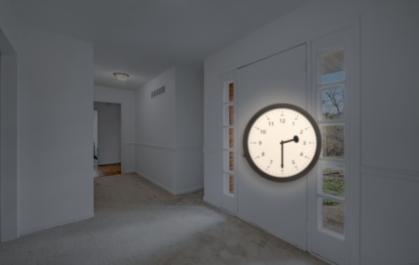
2:30
